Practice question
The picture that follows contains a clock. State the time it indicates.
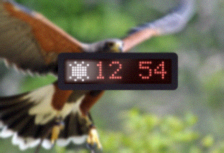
12:54
